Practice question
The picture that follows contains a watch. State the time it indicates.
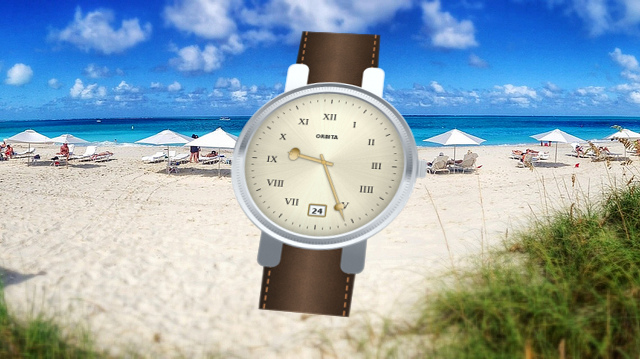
9:26
